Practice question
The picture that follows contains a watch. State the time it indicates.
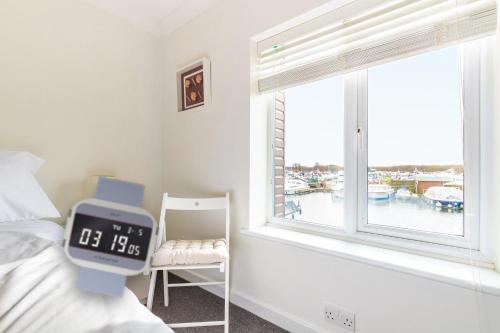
3:19
